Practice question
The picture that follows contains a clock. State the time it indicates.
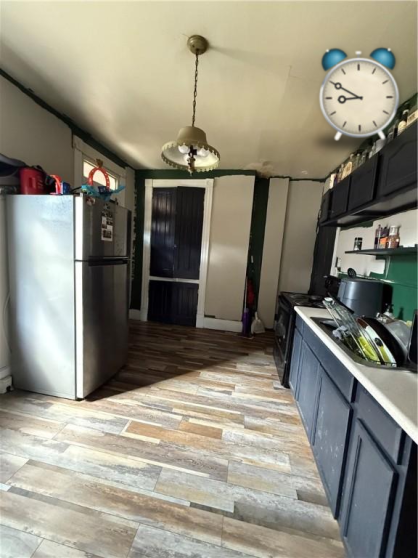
8:50
